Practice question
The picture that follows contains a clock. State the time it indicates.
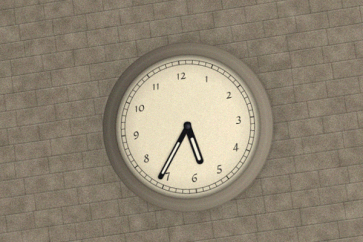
5:36
